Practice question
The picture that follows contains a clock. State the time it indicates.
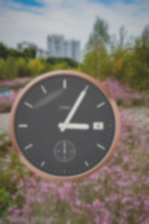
3:05
